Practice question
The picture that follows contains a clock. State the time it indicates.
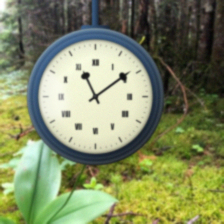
11:09
